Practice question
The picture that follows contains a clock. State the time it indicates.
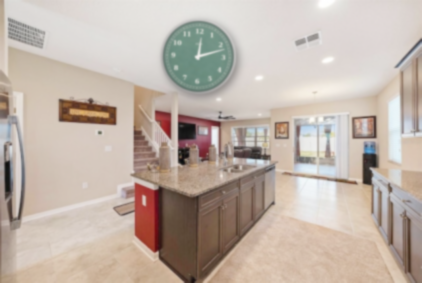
12:12
